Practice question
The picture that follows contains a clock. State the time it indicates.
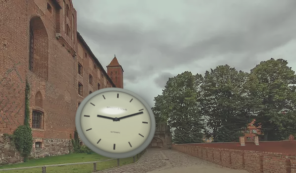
9:11
